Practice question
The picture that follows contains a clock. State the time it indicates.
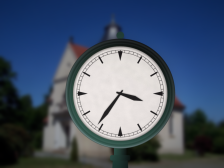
3:36
